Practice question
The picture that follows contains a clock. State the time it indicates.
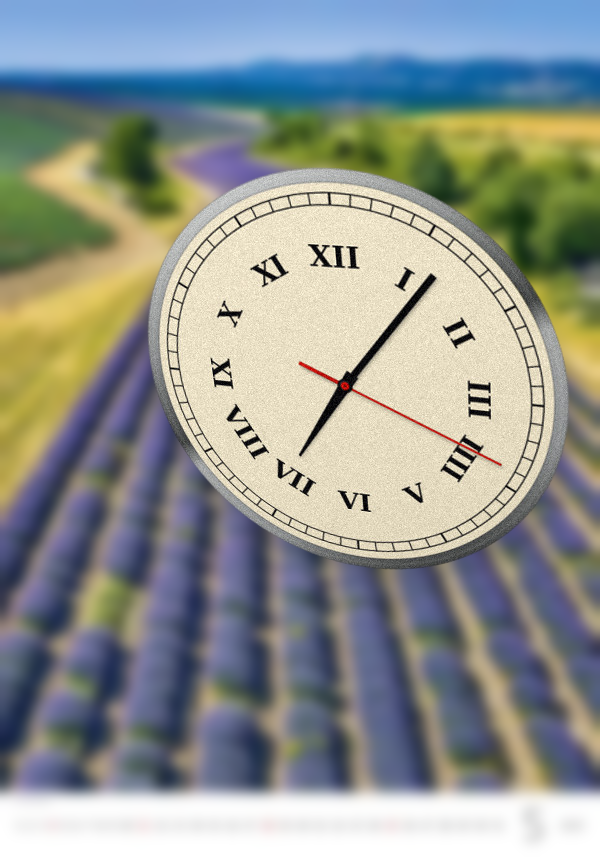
7:06:19
